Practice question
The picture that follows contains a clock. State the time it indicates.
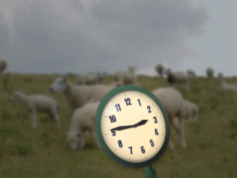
2:46
